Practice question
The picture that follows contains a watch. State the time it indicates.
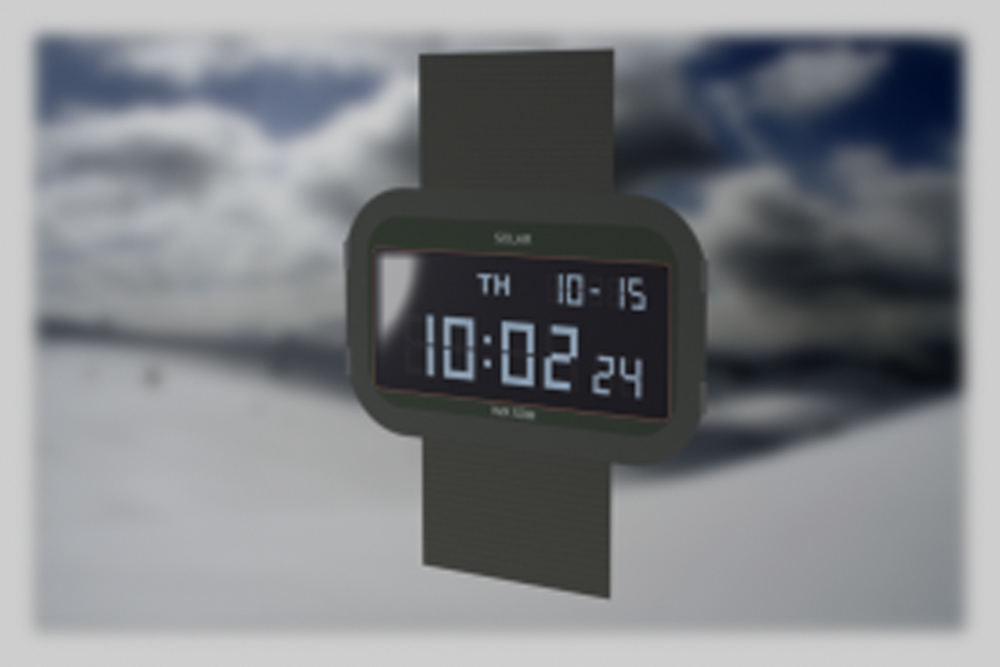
10:02:24
